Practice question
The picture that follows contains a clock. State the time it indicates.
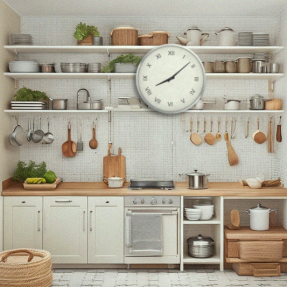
8:08
